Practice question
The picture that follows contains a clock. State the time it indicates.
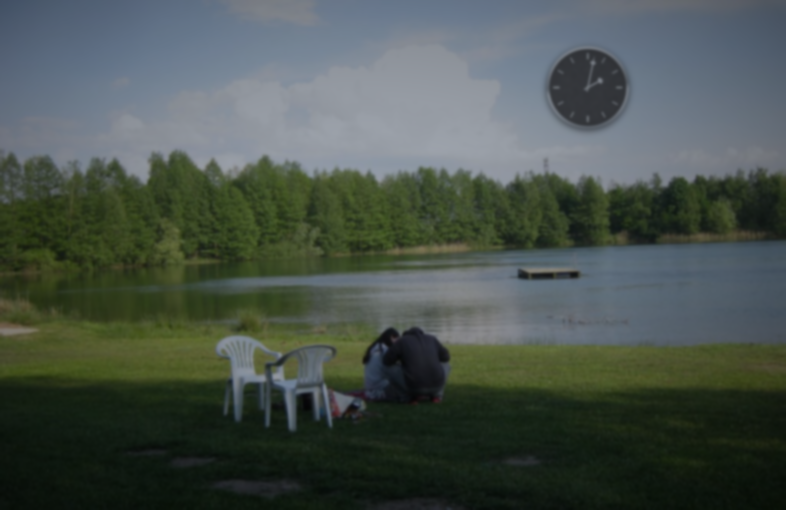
2:02
